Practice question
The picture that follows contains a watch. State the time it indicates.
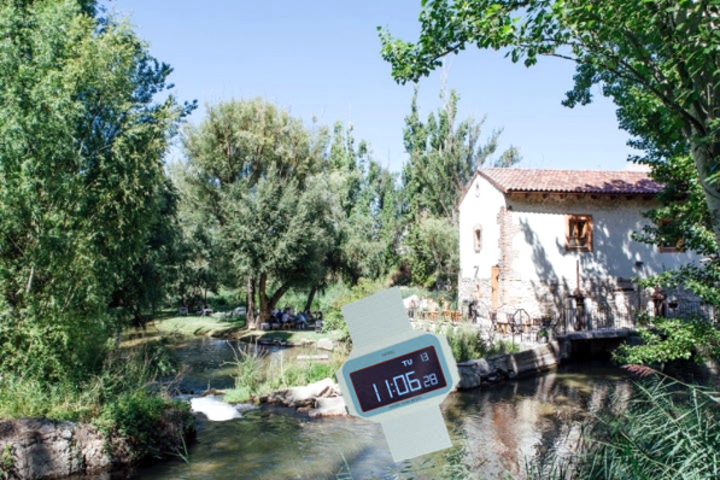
11:06:28
